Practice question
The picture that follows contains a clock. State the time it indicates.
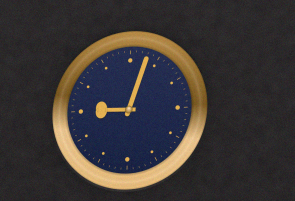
9:03
